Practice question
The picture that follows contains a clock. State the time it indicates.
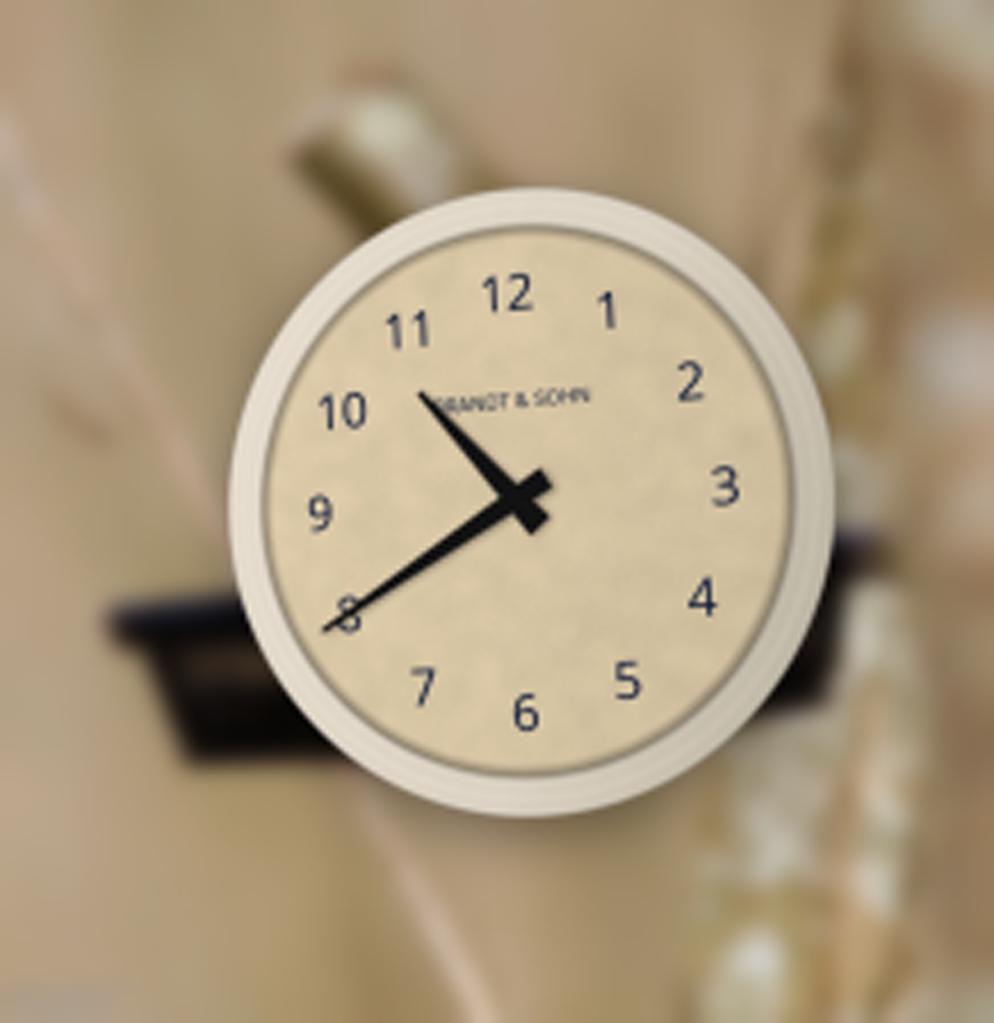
10:40
